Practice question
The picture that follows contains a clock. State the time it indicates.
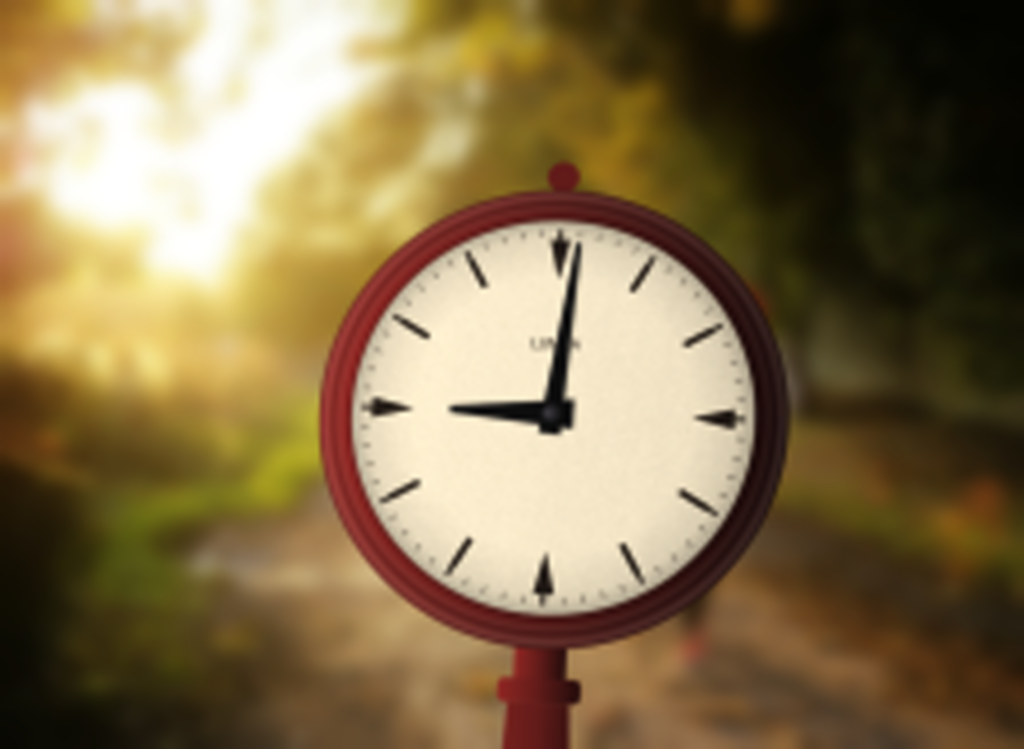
9:01
